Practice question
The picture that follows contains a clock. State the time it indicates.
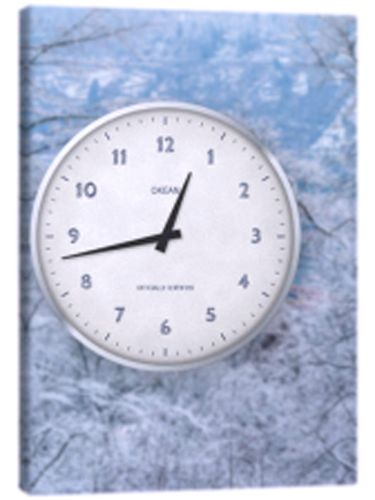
12:43
